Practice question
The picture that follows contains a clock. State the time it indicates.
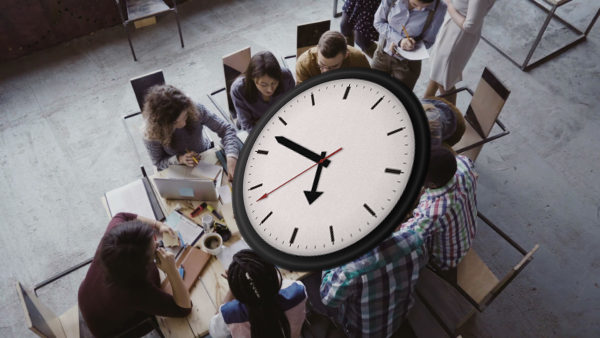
5:47:38
